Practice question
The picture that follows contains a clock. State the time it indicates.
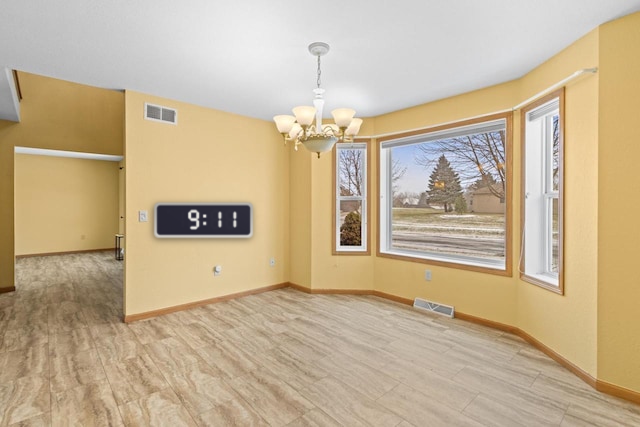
9:11
